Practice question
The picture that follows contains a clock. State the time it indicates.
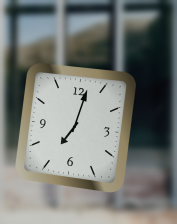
7:02
